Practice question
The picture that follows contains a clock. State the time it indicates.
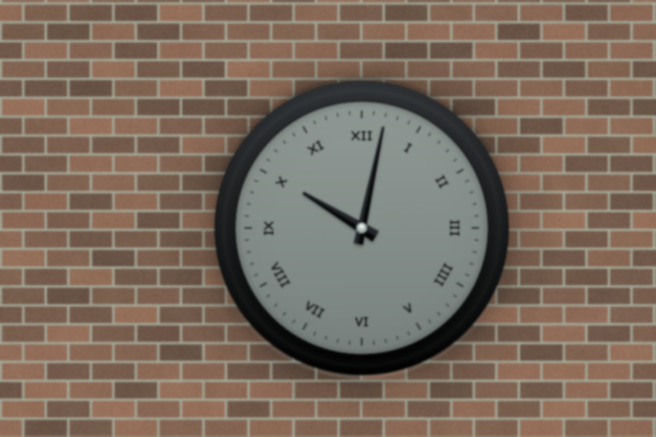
10:02
